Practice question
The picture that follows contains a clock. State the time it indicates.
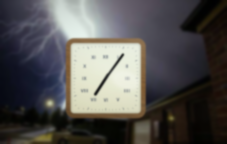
7:06
